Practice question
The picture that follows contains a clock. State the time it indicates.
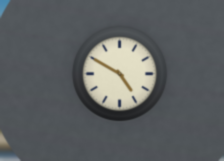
4:50
